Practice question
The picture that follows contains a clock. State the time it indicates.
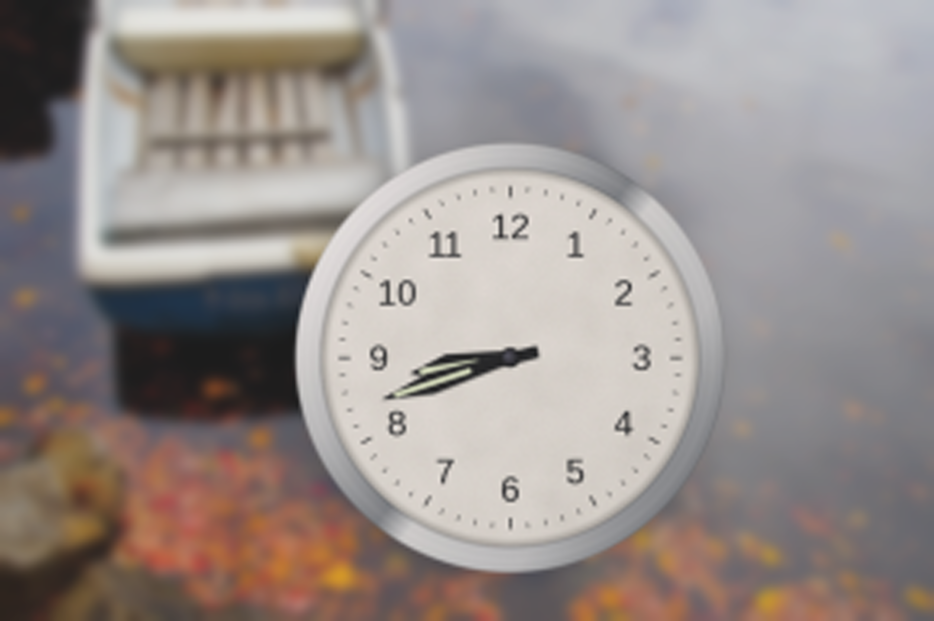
8:42
